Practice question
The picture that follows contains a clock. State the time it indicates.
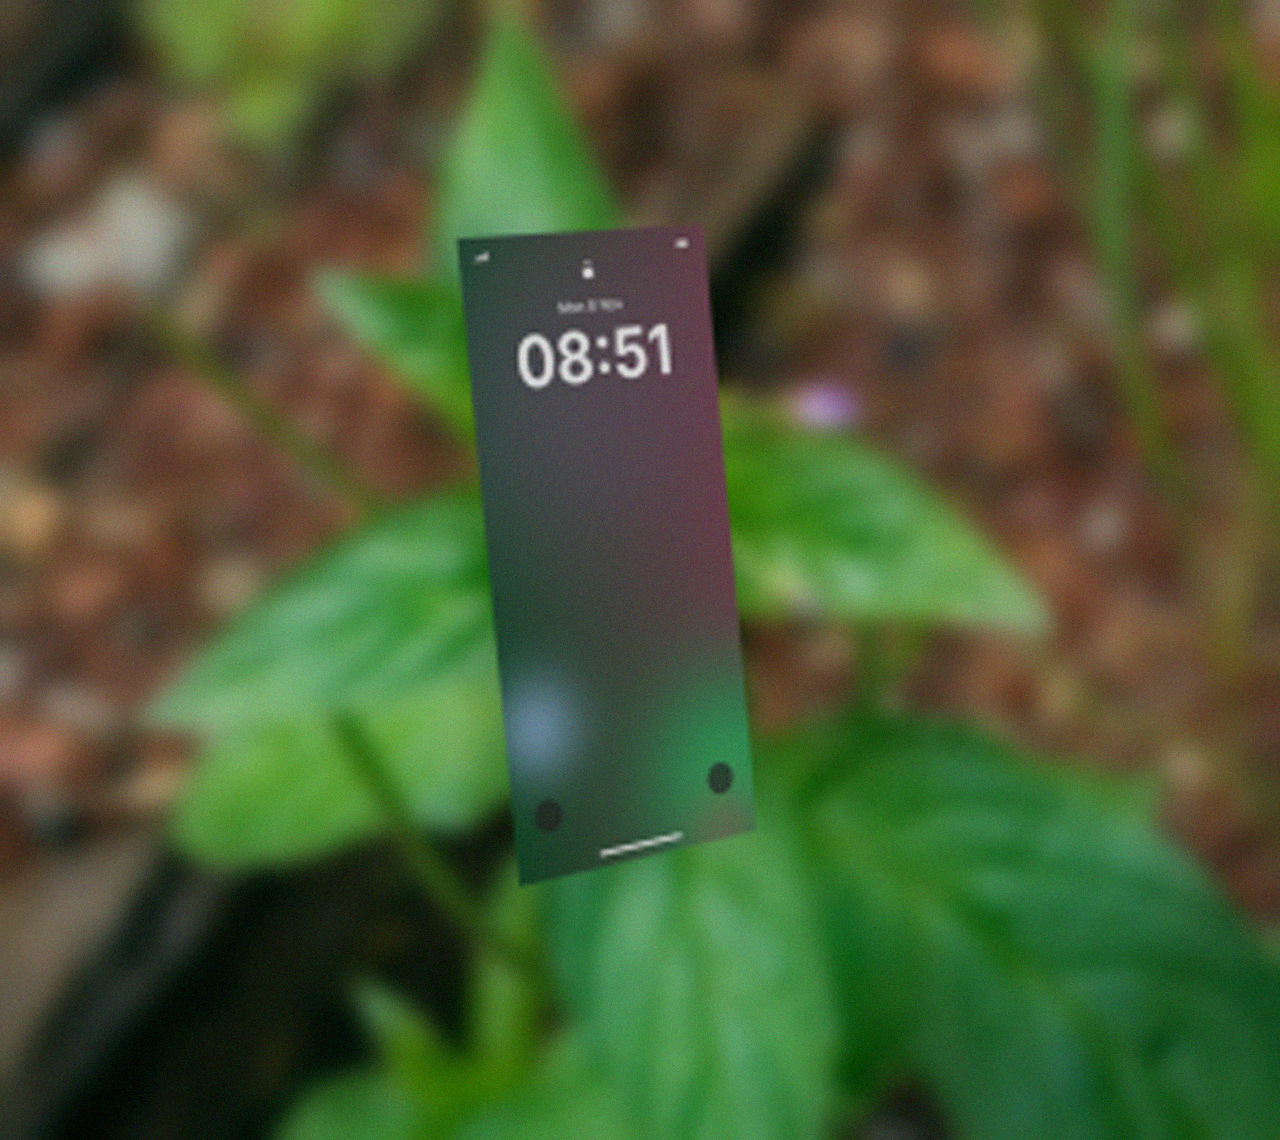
8:51
